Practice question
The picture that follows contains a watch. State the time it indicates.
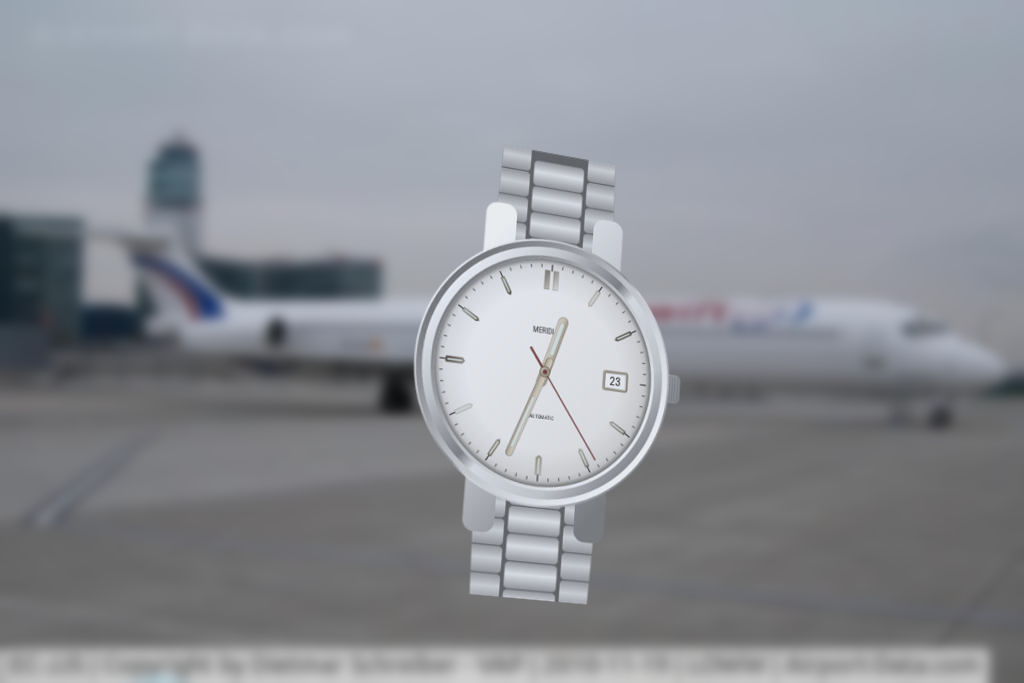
12:33:24
